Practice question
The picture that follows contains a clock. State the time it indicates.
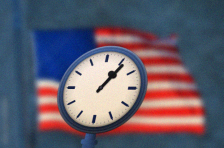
1:06
